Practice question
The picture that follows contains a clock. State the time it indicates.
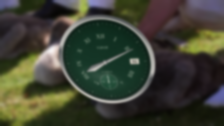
8:11
